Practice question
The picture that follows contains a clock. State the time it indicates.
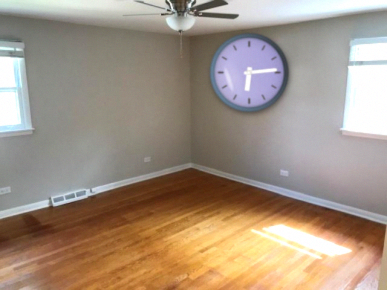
6:14
